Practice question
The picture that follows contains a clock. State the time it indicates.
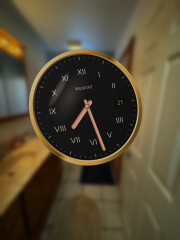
7:28
